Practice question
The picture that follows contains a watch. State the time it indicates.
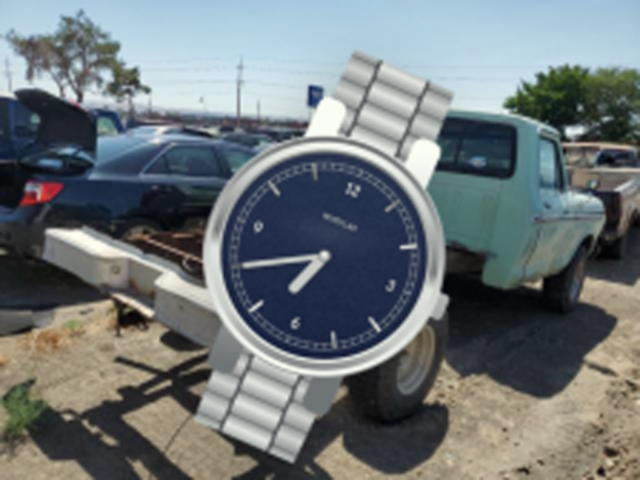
6:40
